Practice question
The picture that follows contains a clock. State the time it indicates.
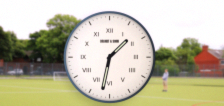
1:32
